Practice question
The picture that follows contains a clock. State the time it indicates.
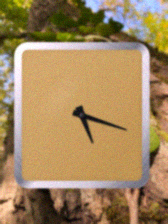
5:18
